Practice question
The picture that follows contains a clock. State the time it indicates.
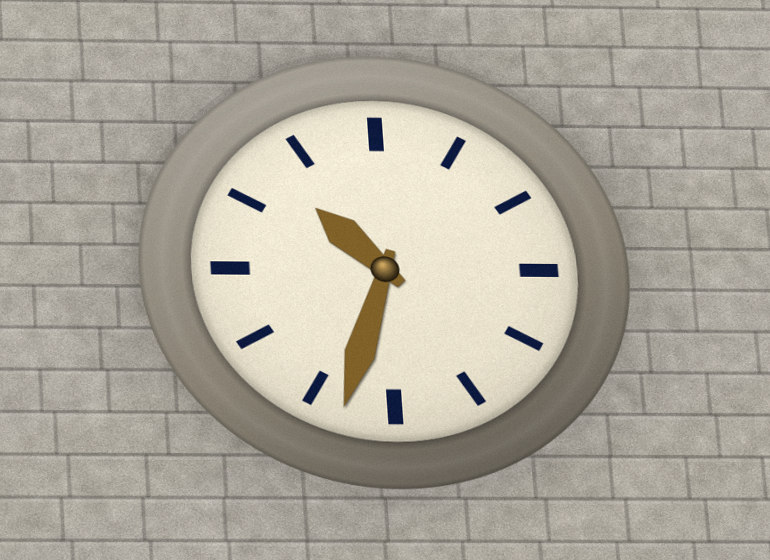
10:33
